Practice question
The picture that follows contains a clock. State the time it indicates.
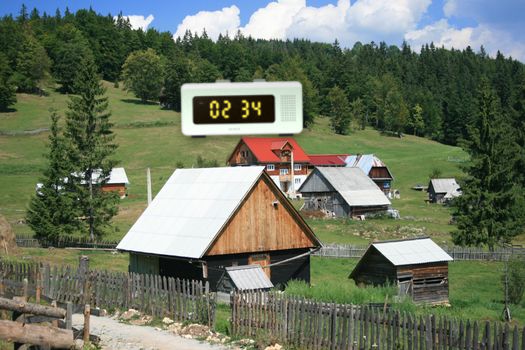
2:34
